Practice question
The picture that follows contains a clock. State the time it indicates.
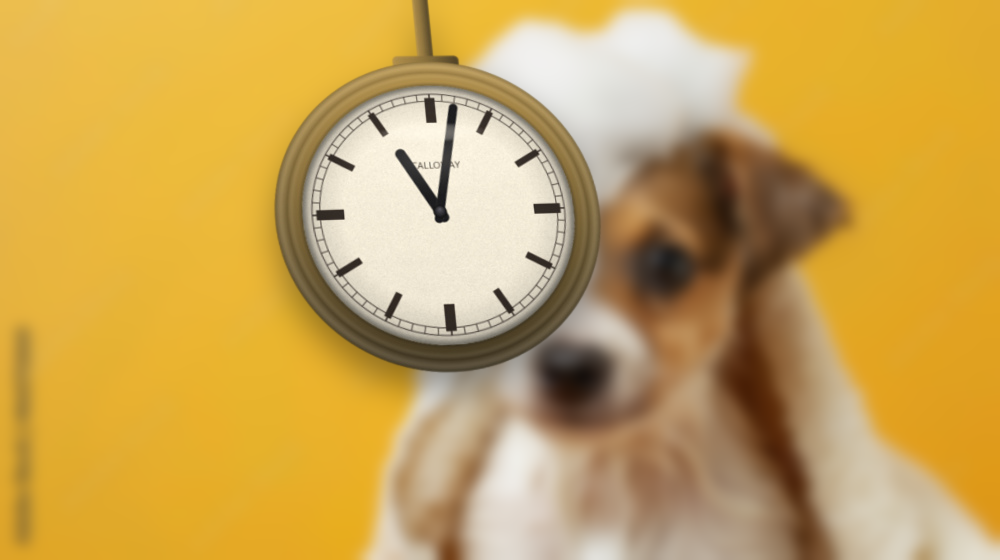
11:02
